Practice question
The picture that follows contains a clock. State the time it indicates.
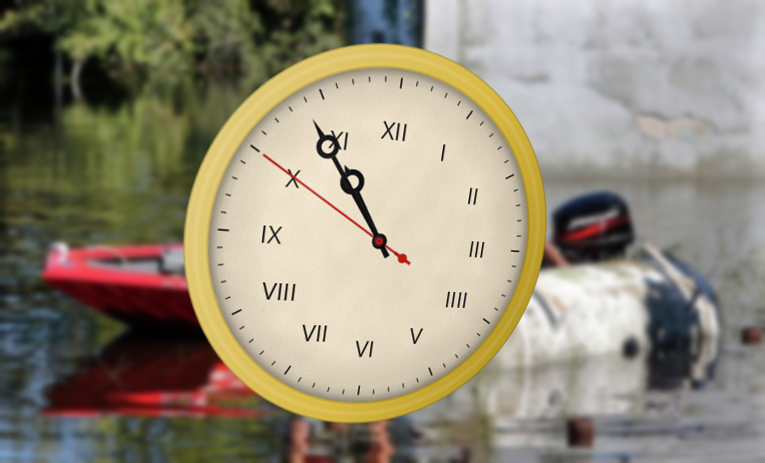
10:53:50
